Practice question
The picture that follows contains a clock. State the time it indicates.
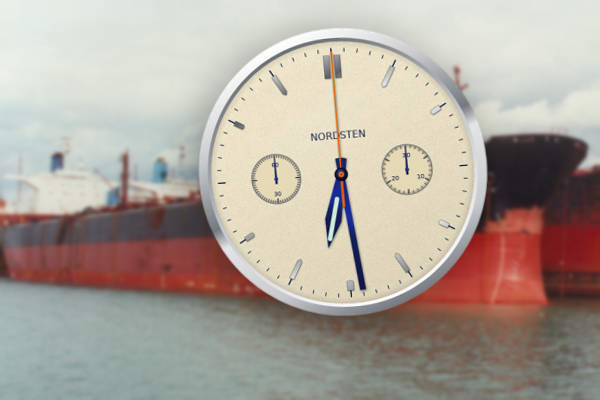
6:29
